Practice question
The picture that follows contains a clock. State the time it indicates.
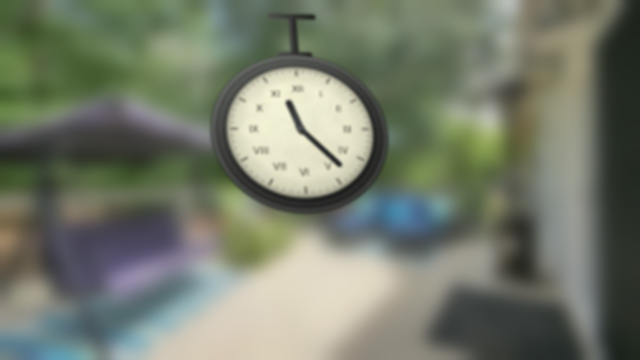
11:23
